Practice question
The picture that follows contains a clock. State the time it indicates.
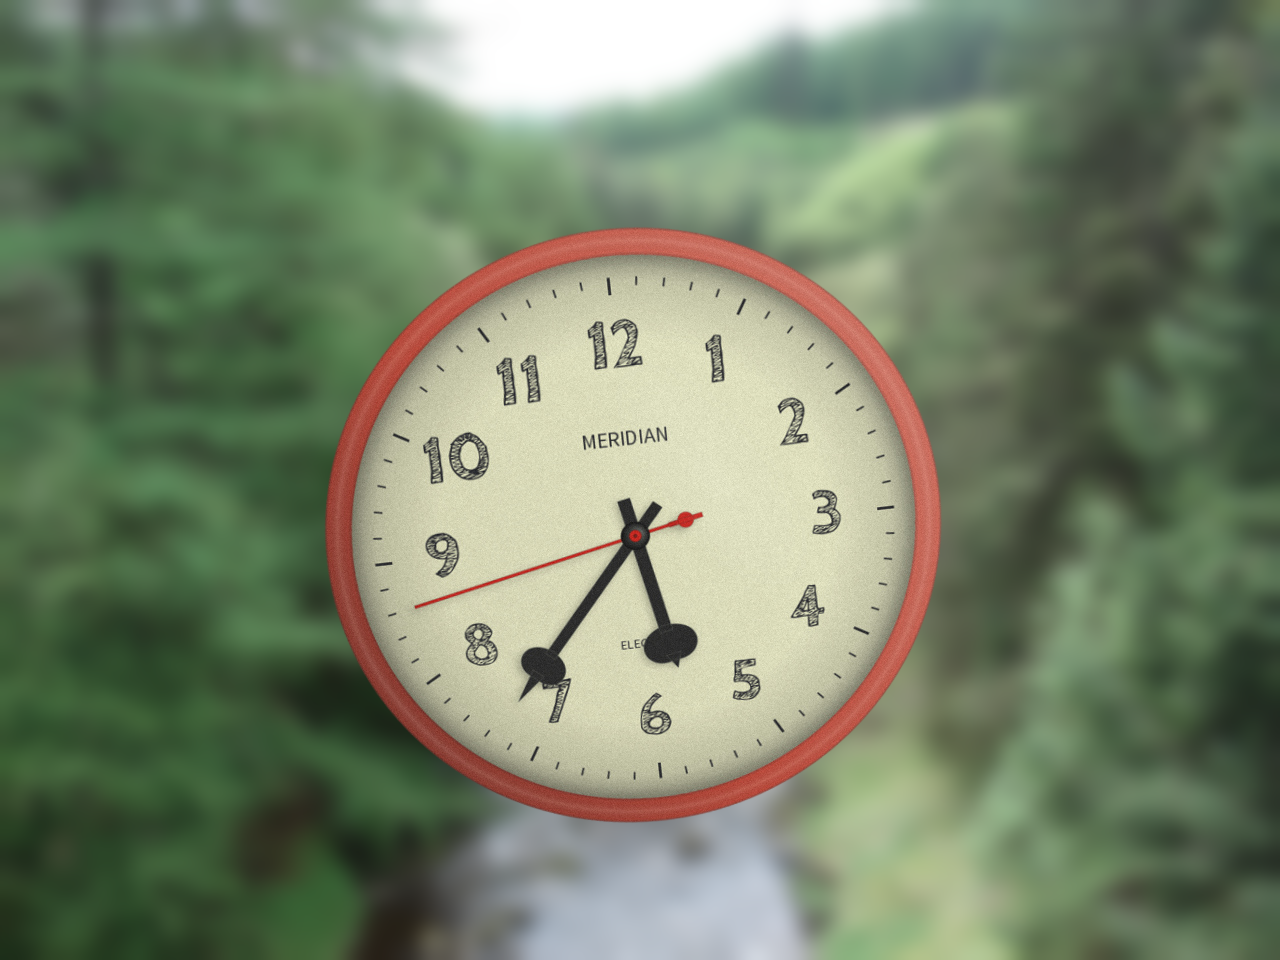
5:36:43
